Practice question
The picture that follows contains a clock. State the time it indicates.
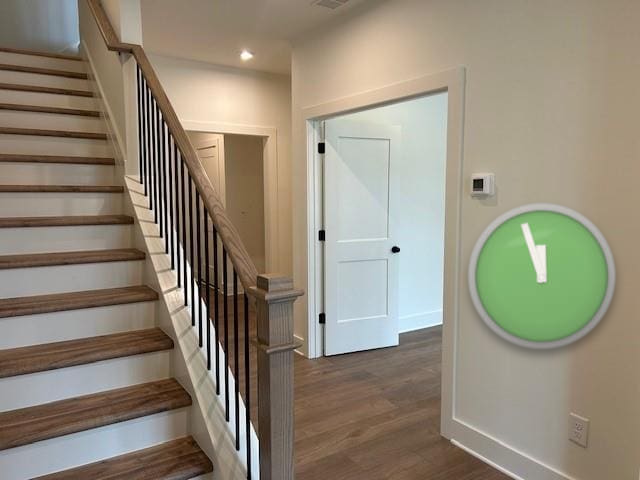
11:57
